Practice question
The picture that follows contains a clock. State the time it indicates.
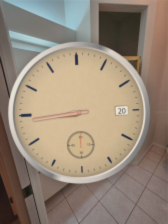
8:44
